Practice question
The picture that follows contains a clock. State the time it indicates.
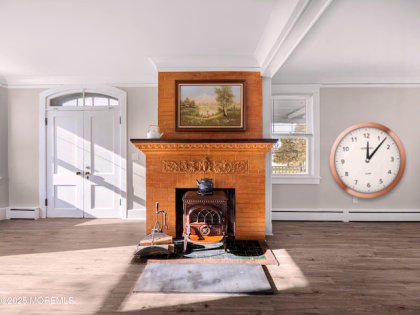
12:07
